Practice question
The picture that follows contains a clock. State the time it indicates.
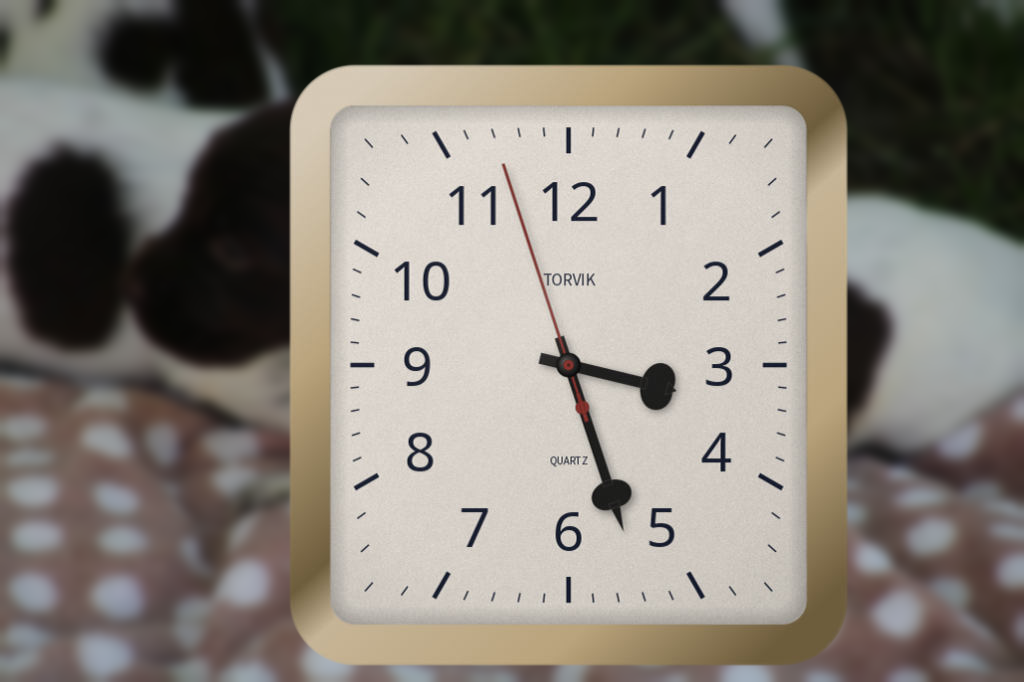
3:26:57
